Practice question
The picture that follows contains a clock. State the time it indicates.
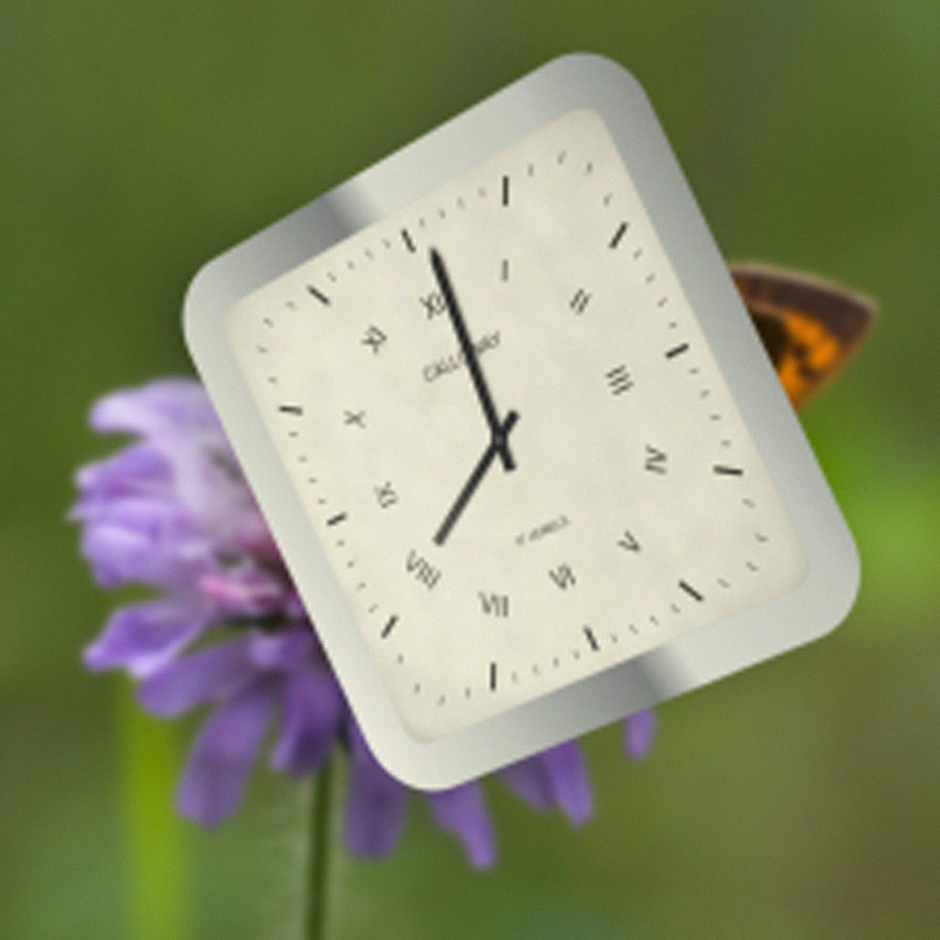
8:01
